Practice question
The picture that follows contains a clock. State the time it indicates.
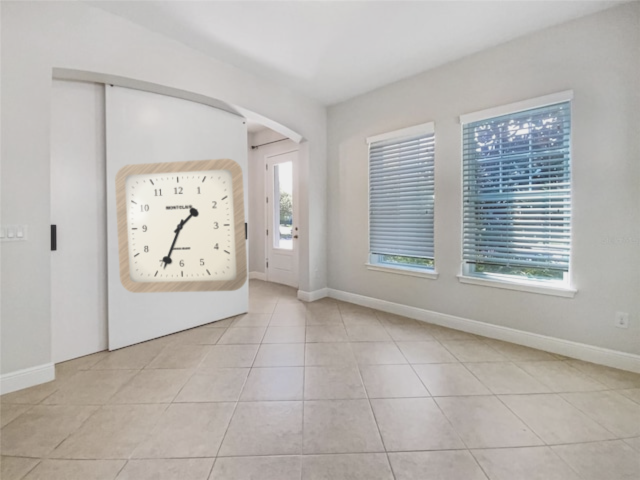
1:34
